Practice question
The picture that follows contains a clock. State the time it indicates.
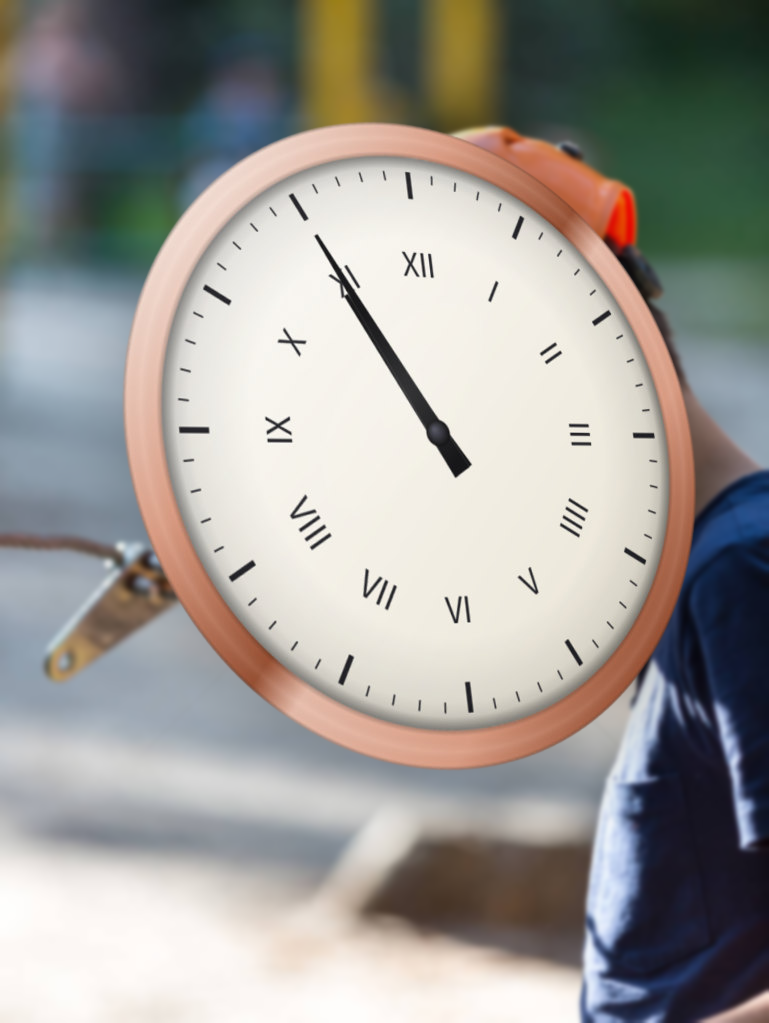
10:55
